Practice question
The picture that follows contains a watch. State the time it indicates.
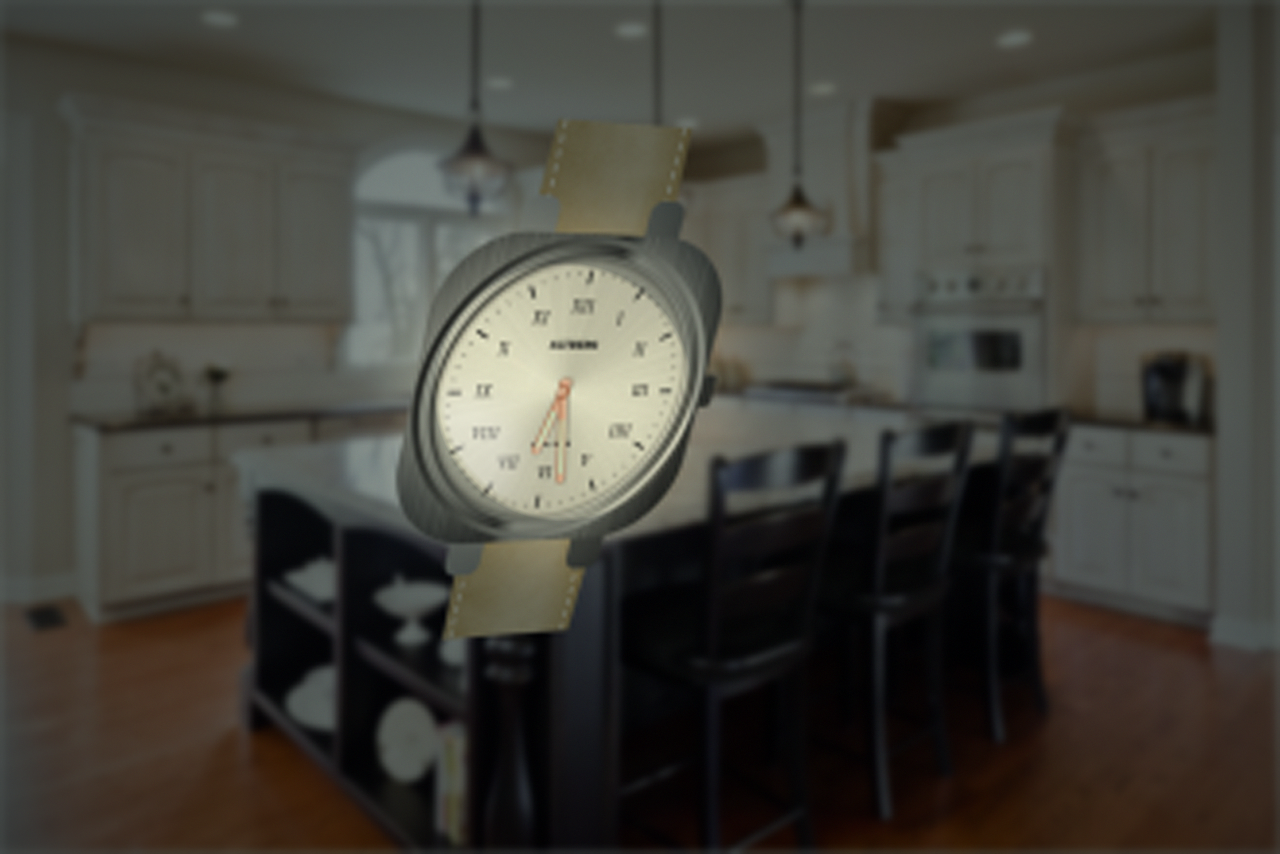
6:28
